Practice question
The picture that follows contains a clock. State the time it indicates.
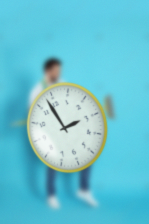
2:58
